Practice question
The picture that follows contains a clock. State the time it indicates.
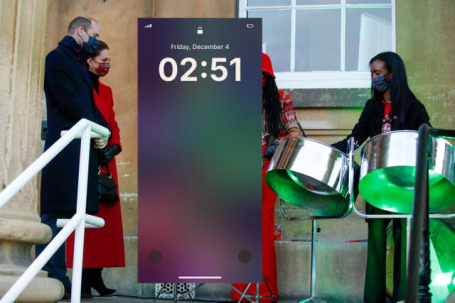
2:51
